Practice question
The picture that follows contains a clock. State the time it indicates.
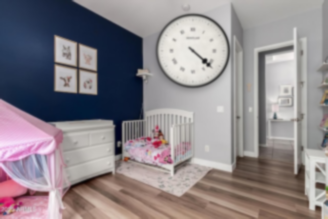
4:22
